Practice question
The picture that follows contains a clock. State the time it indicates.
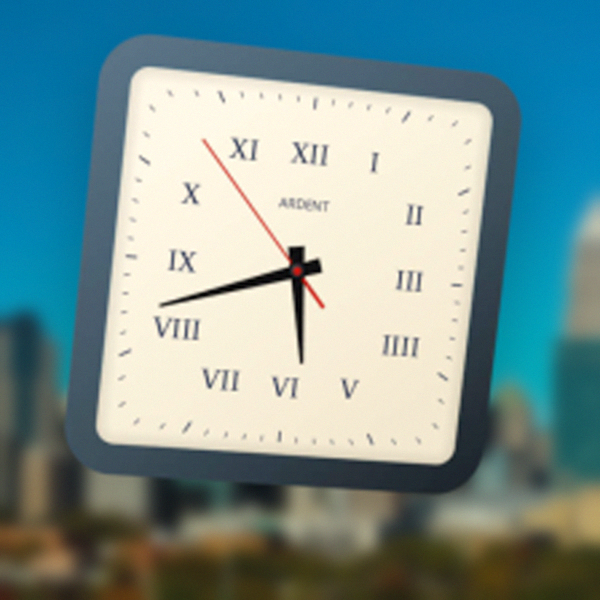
5:41:53
